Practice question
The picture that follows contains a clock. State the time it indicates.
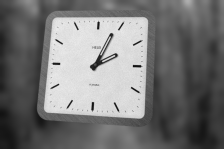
2:04
